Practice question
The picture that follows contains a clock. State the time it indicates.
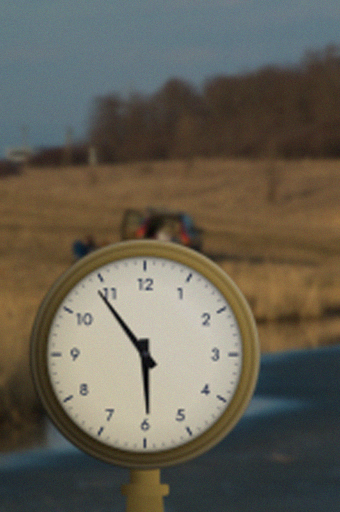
5:54
